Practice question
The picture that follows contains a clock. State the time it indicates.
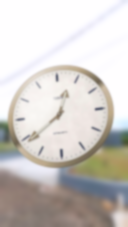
12:39
